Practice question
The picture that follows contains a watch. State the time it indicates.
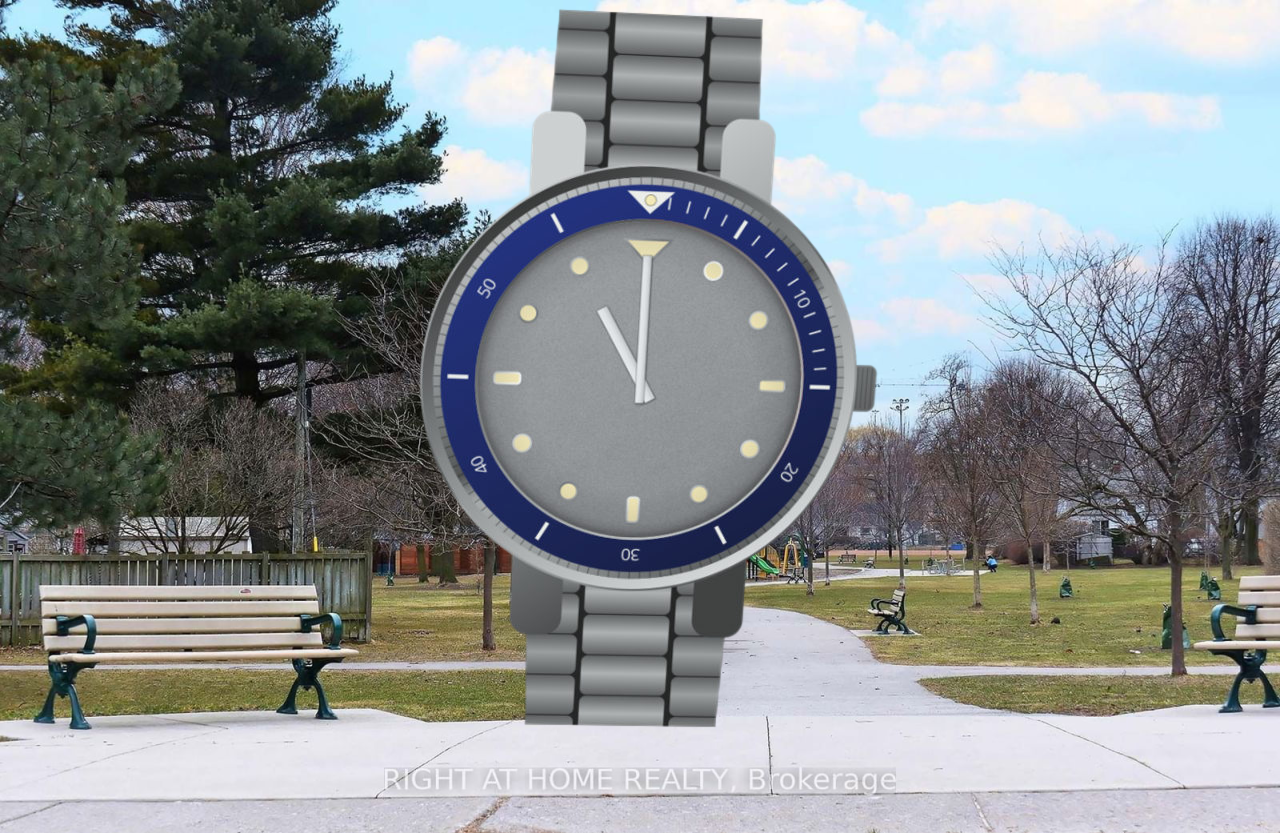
11:00
